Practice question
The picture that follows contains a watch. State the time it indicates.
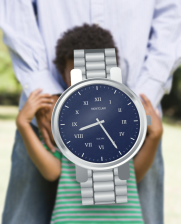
8:25
